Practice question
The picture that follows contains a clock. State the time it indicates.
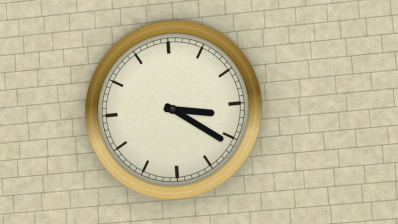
3:21
